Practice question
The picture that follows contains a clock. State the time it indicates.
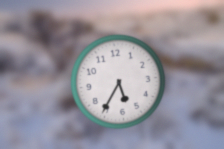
5:36
